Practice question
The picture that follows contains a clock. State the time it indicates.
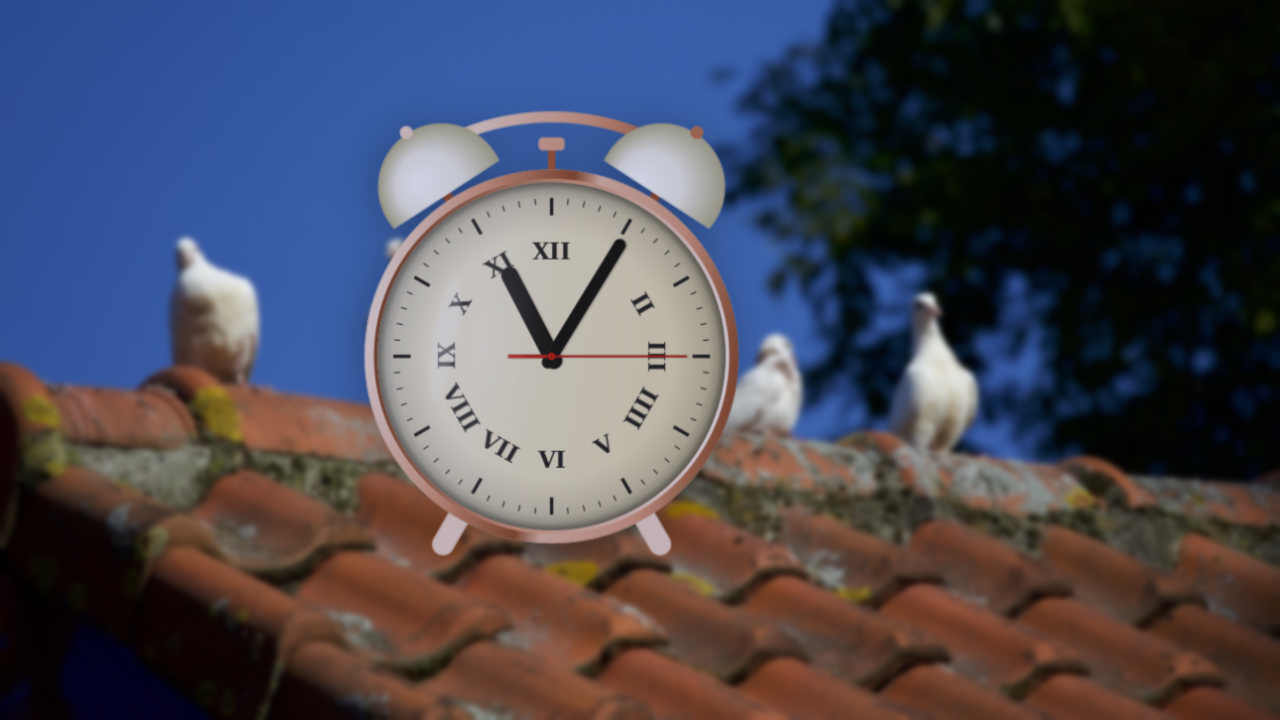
11:05:15
